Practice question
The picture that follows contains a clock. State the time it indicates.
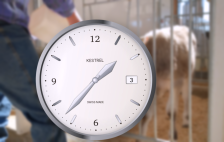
1:37
